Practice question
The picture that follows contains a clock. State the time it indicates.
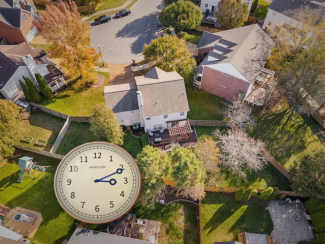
3:11
